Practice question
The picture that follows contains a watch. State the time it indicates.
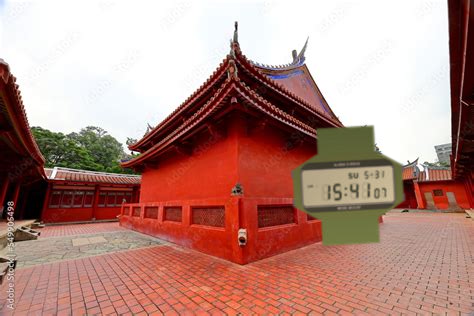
15:41:07
